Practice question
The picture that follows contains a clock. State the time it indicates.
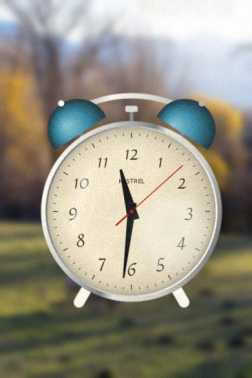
11:31:08
